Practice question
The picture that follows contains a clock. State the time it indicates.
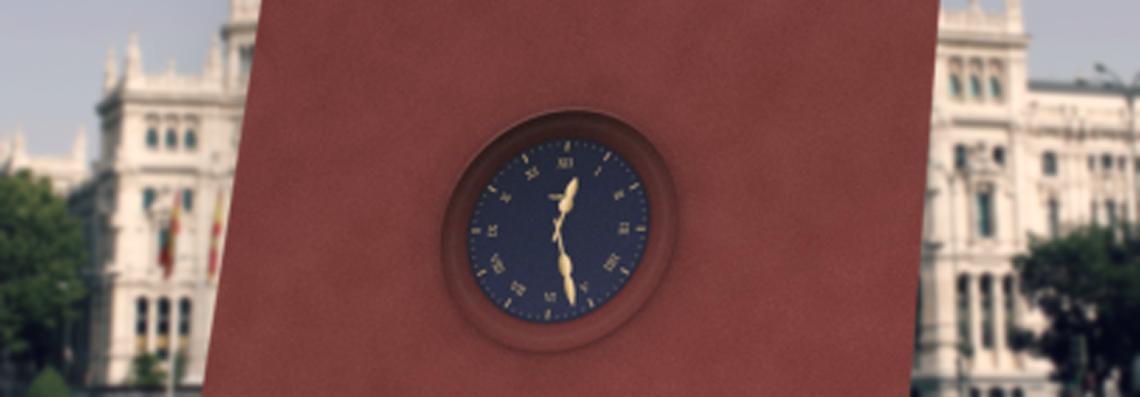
12:27
